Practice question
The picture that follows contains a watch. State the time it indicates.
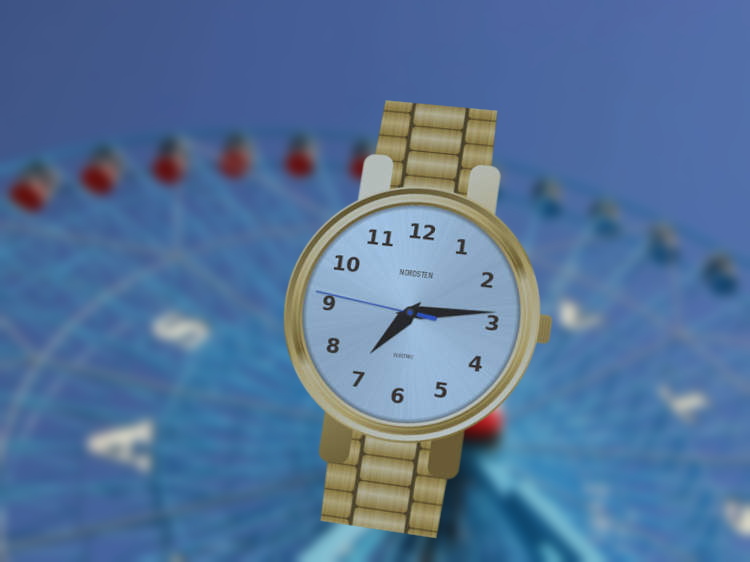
7:13:46
